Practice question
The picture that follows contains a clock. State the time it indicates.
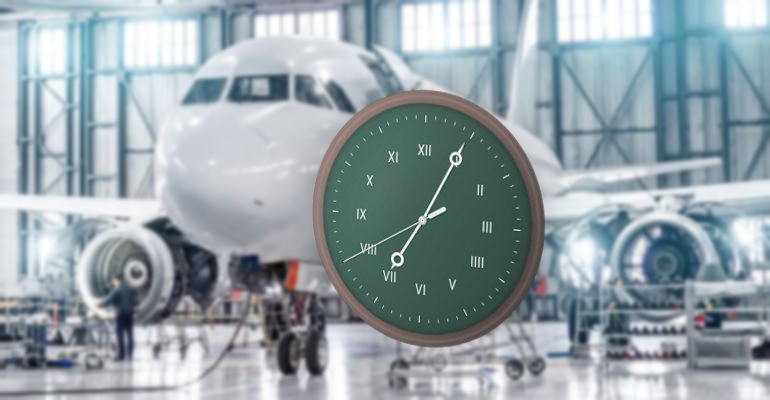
7:04:40
